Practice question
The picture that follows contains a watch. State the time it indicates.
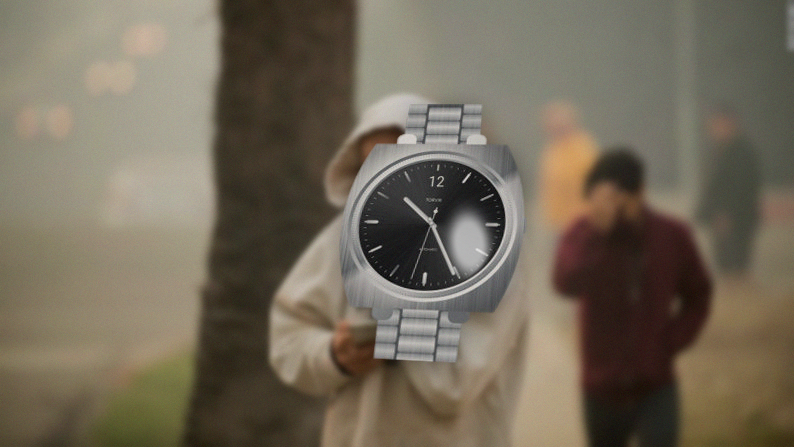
10:25:32
